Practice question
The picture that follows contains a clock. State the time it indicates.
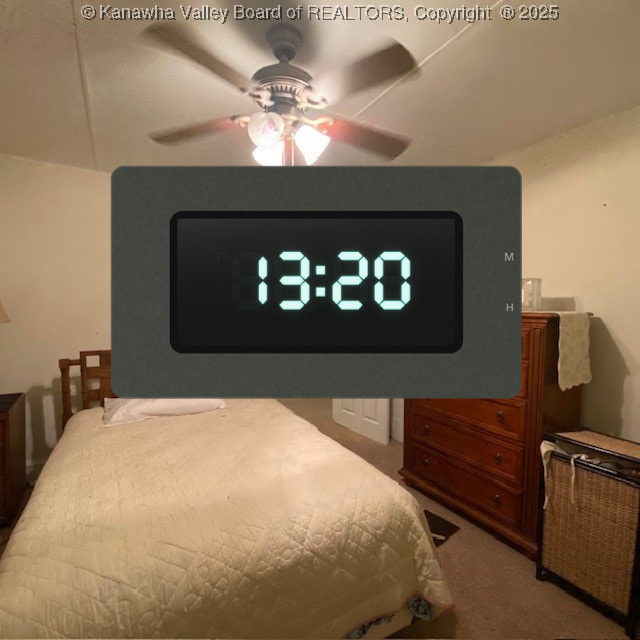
13:20
